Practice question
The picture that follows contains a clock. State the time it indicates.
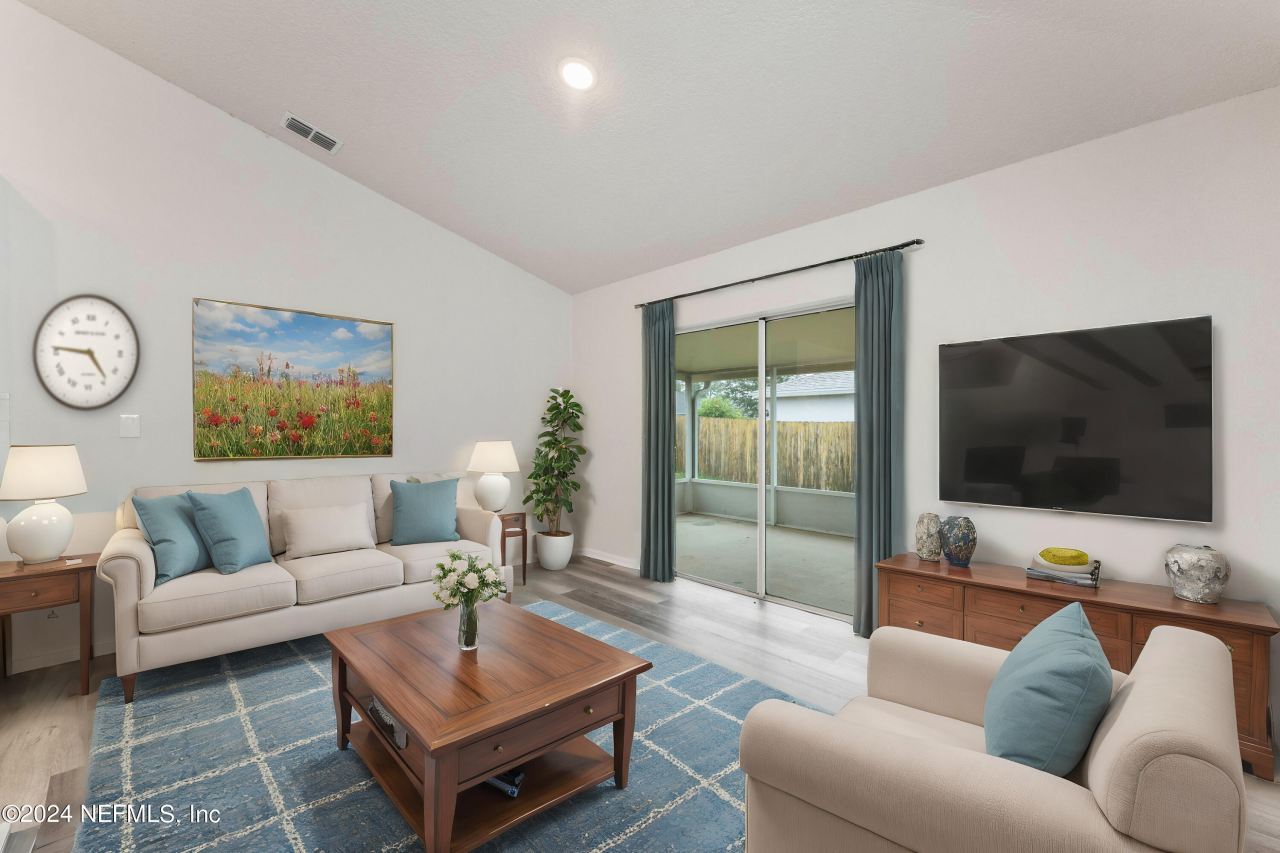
4:46
